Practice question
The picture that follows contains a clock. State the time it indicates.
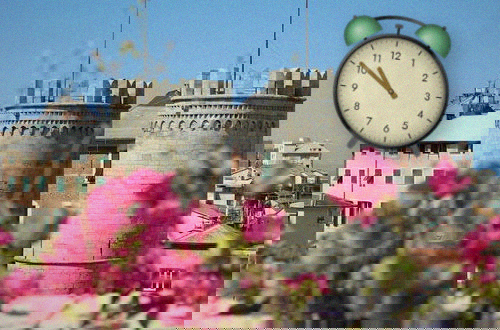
10:51
